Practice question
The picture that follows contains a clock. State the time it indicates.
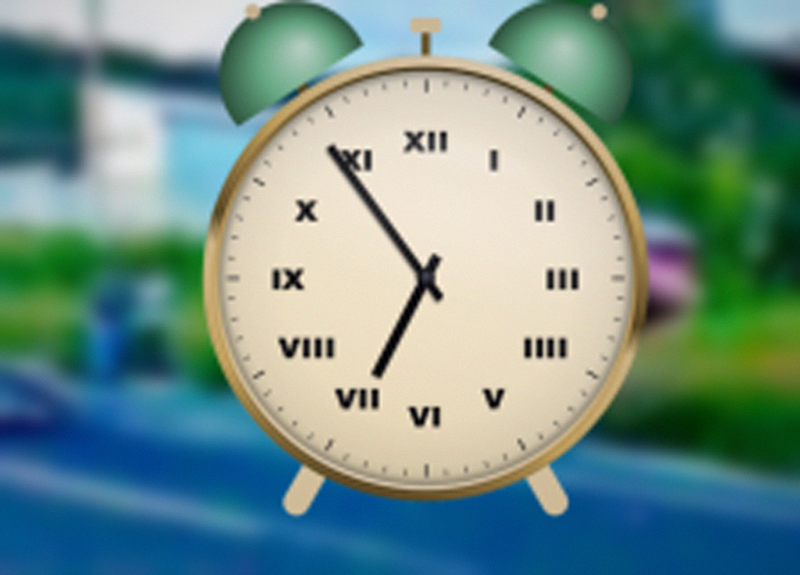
6:54
